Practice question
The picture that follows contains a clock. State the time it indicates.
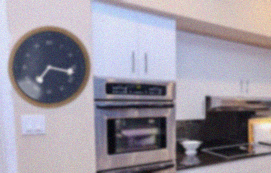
7:17
